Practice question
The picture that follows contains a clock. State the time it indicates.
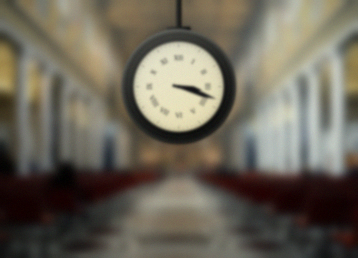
3:18
